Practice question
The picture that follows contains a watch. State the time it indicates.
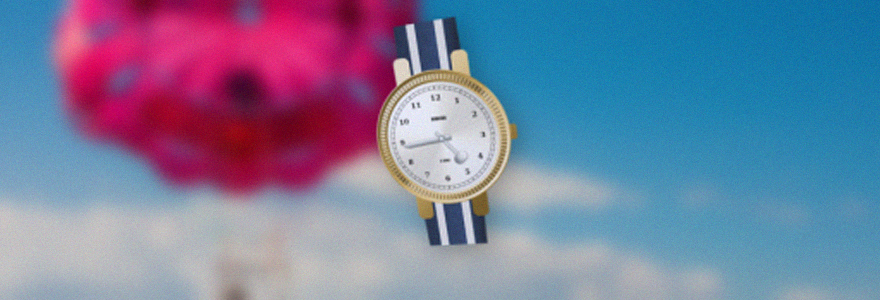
4:44
